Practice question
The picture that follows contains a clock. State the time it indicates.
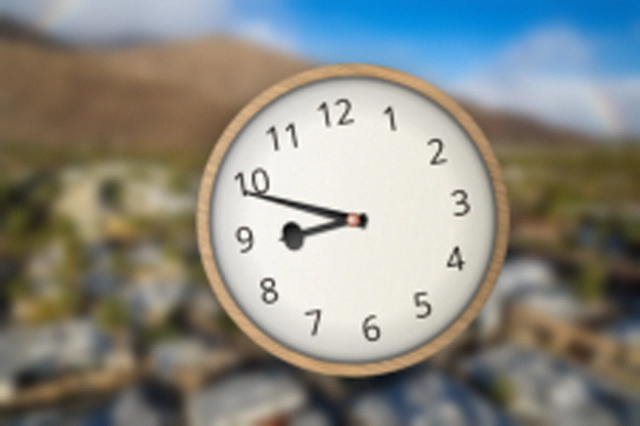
8:49
